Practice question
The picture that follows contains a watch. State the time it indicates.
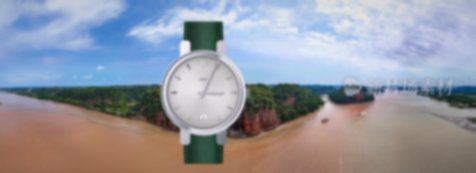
3:04
